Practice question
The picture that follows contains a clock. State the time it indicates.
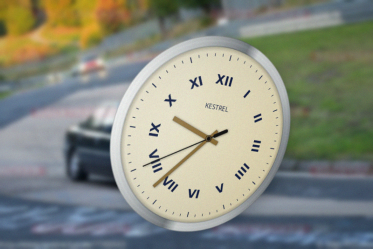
9:36:40
